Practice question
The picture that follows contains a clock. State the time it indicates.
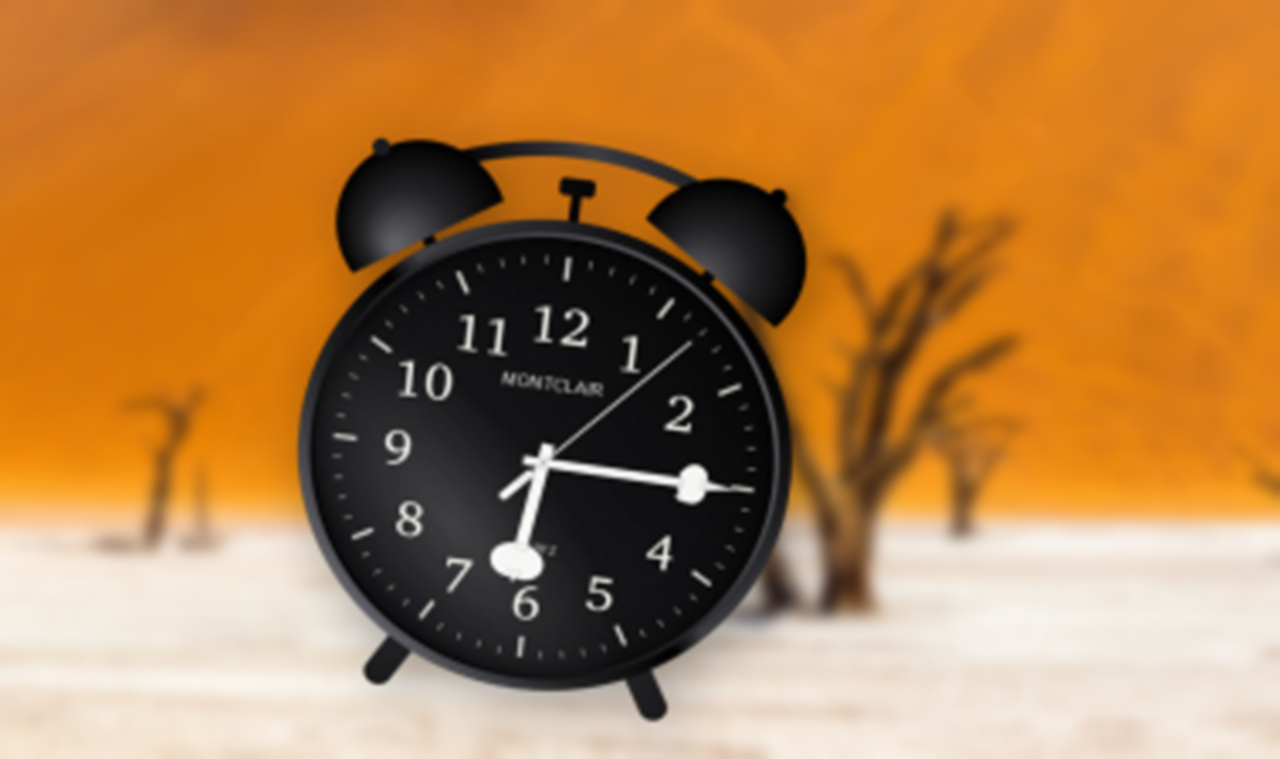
6:15:07
